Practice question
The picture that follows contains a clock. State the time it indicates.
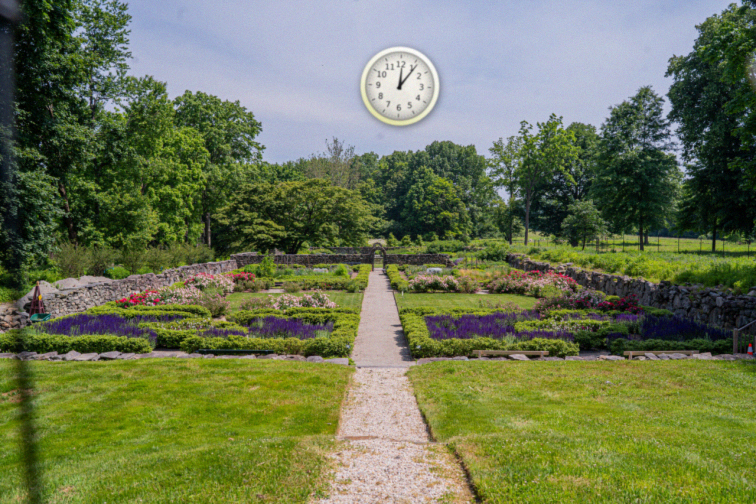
12:06
